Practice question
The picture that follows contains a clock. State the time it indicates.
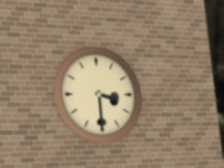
3:30
